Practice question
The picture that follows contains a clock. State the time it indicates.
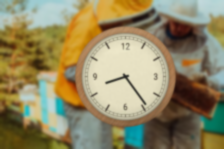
8:24
